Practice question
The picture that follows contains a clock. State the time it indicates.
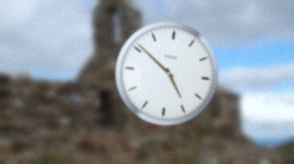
4:51
